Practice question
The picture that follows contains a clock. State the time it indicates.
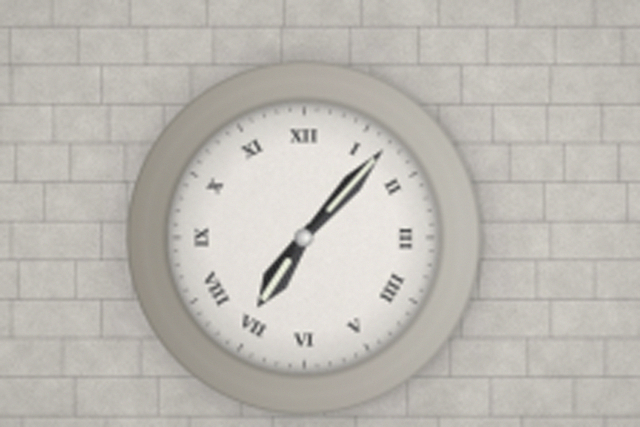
7:07
